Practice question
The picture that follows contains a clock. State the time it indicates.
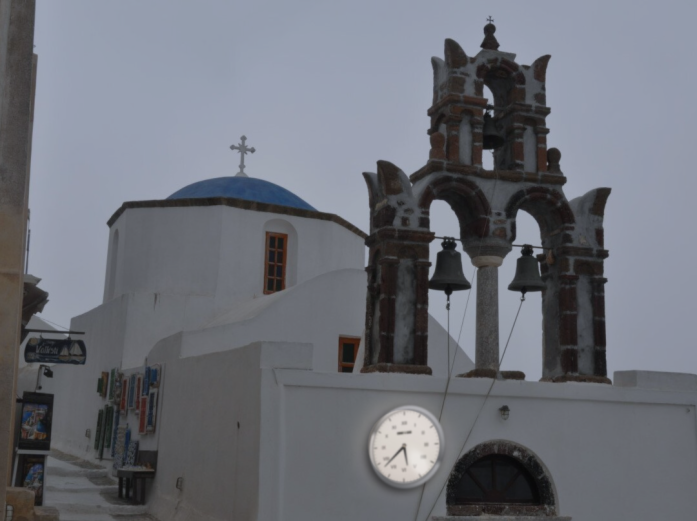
5:38
